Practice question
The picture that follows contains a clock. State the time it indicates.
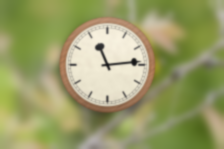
11:14
